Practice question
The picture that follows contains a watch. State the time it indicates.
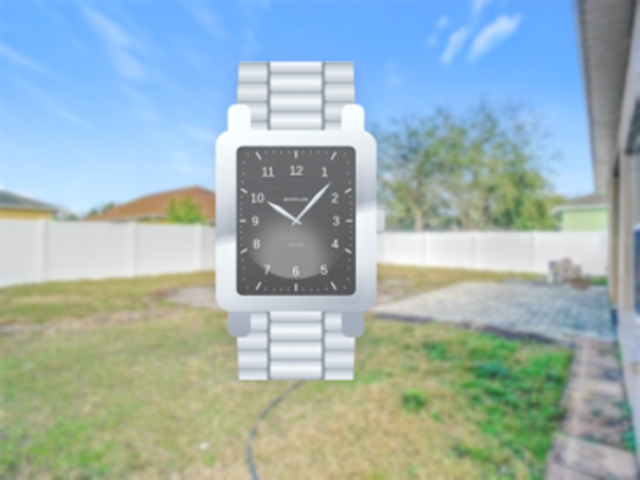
10:07
